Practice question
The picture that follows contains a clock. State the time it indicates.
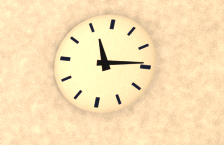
11:14
